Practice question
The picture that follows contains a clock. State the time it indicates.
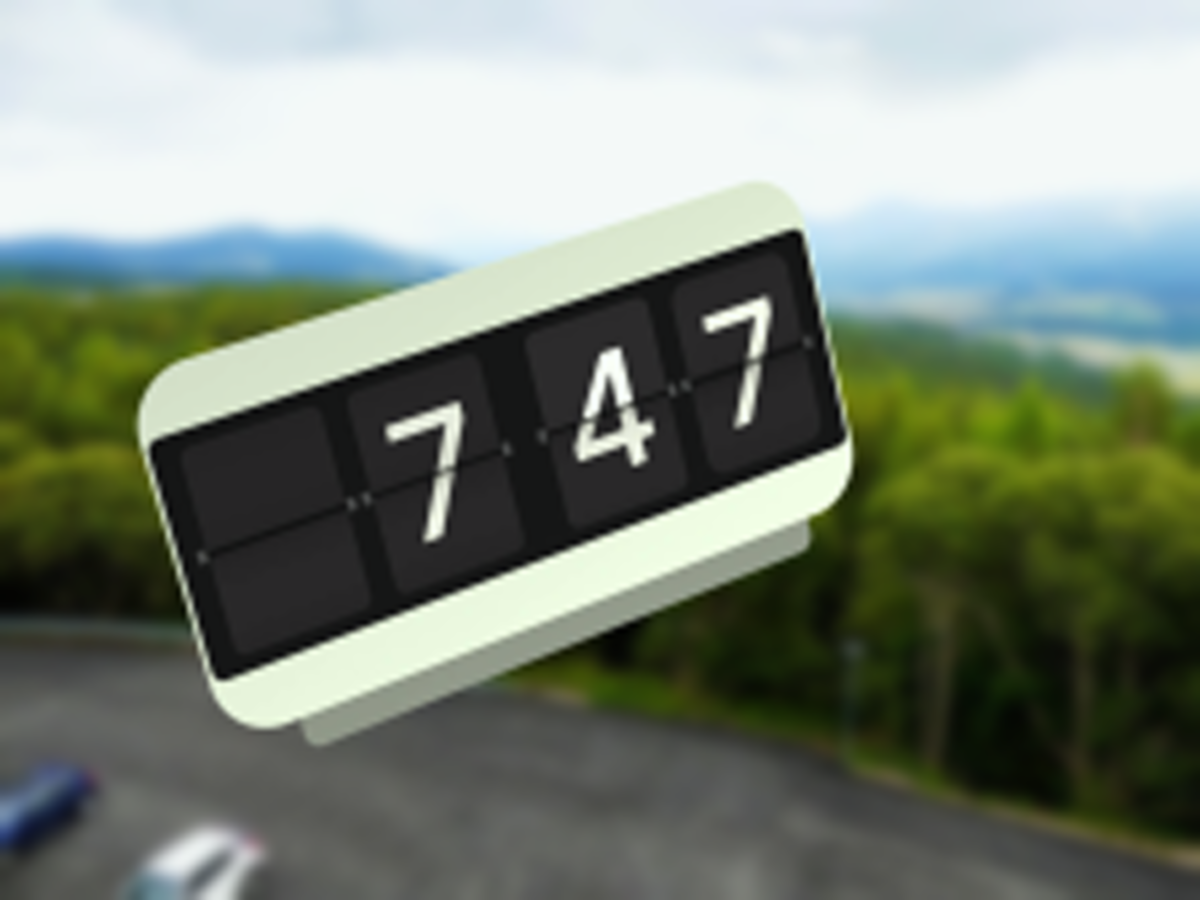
7:47
